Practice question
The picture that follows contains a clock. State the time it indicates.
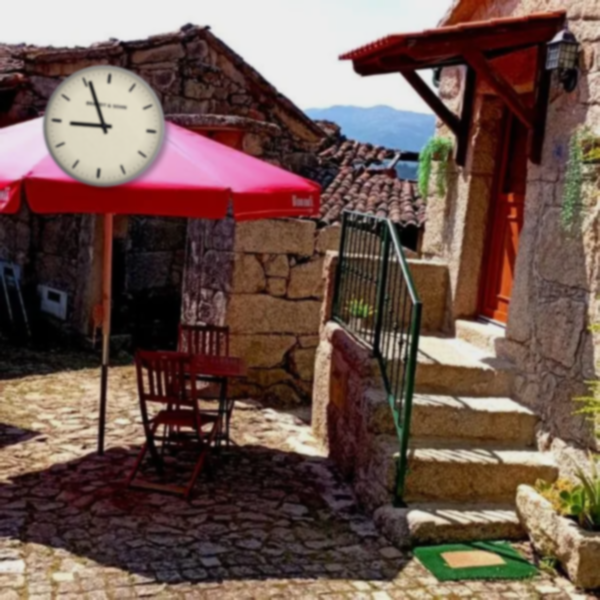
8:56
